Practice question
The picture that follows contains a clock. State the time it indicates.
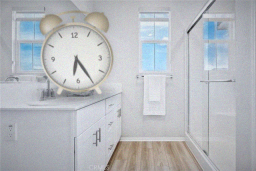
6:25
